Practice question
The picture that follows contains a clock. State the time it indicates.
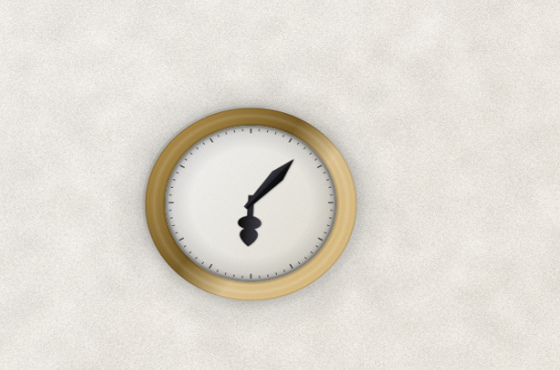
6:07
